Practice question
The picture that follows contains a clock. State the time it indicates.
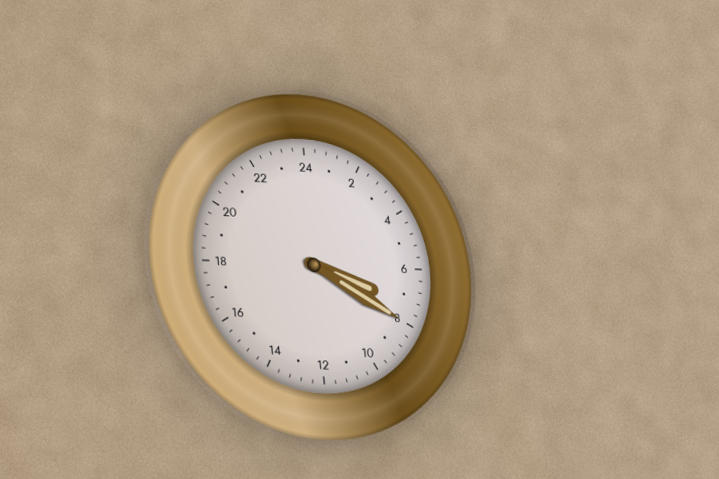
7:20
